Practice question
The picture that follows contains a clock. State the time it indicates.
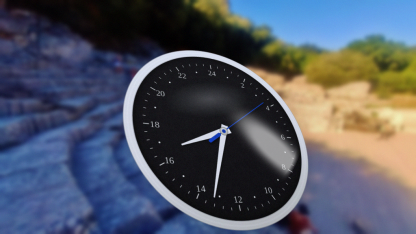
16:33:09
